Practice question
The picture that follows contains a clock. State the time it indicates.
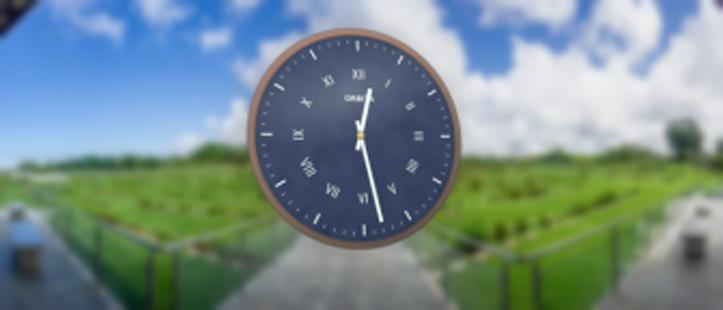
12:28
